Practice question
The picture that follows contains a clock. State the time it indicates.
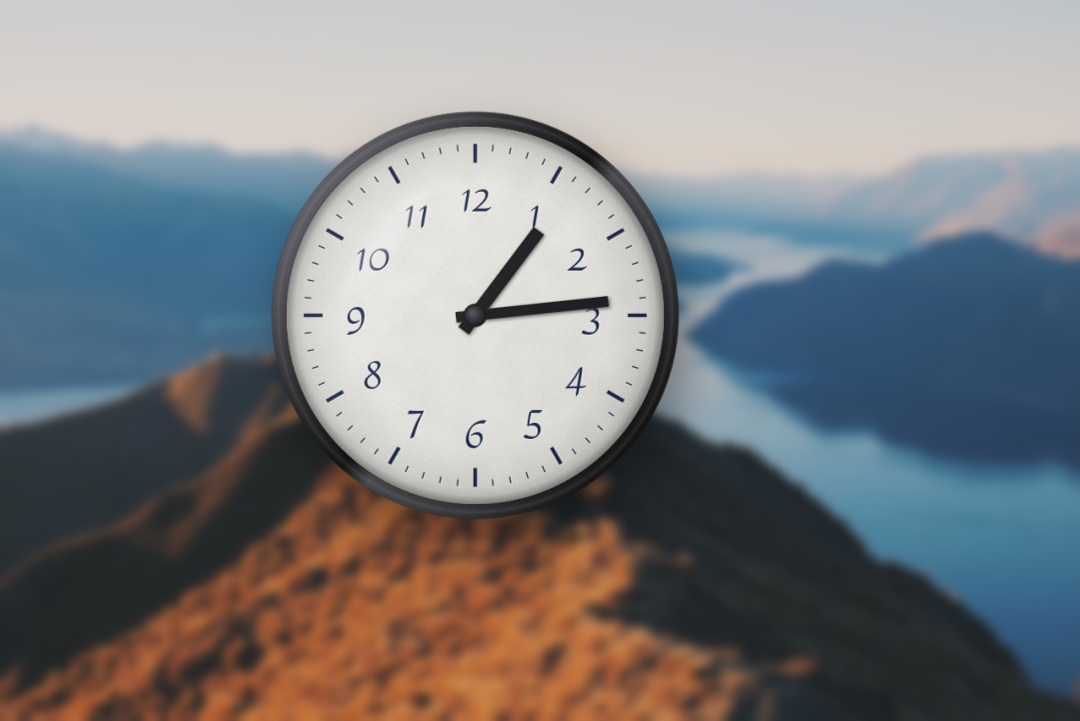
1:14
